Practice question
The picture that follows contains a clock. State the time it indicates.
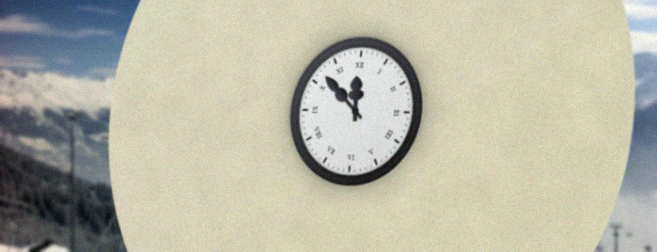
11:52
